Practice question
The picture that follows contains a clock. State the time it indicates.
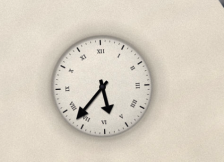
5:37
